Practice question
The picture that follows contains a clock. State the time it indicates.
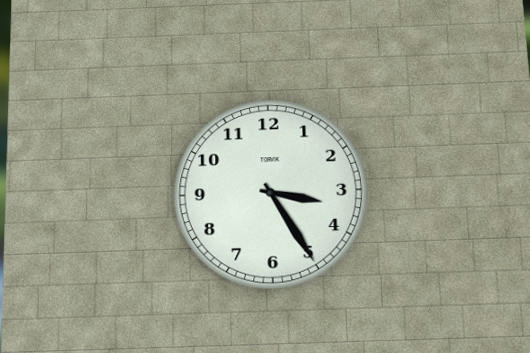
3:25
